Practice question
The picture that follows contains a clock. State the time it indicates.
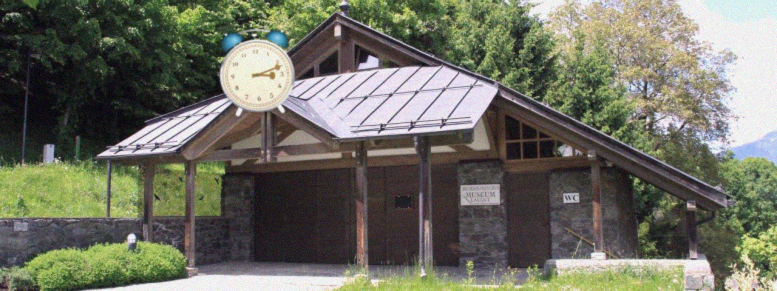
3:12
